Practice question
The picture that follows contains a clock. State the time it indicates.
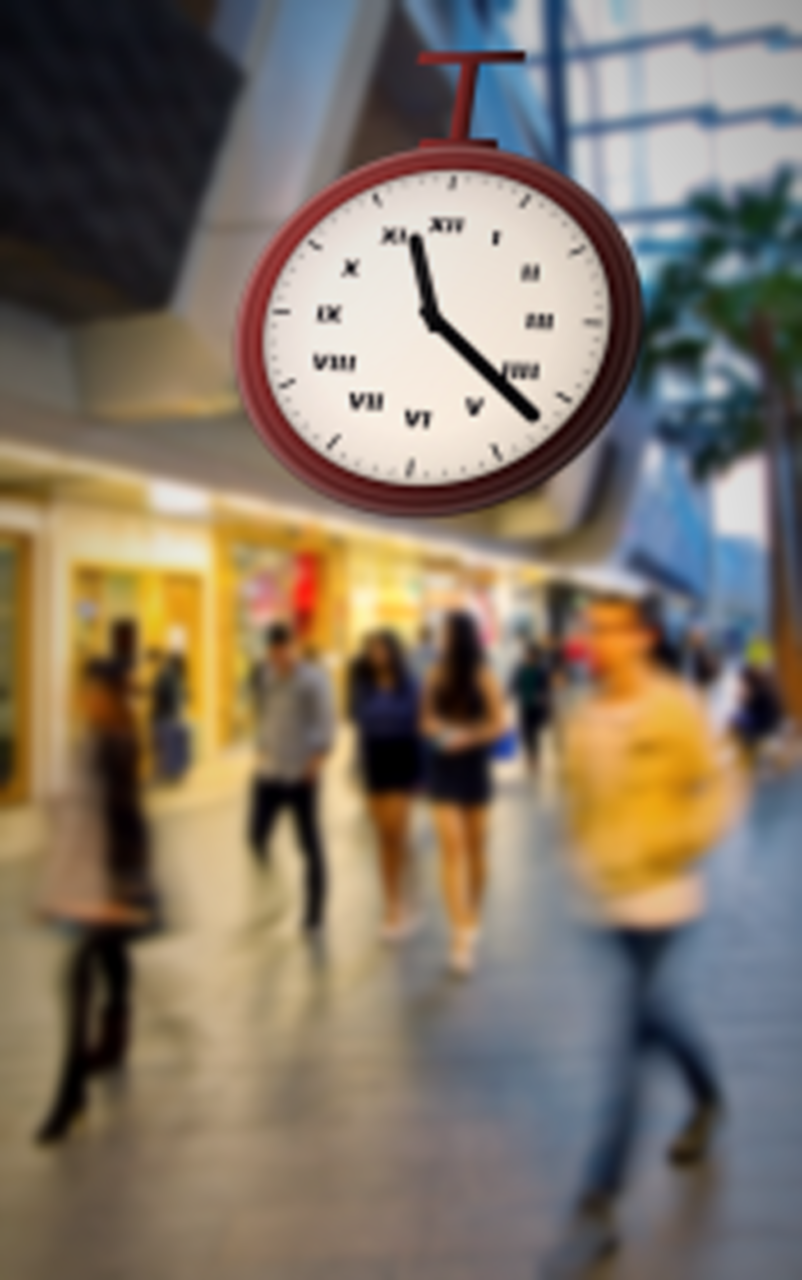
11:22
